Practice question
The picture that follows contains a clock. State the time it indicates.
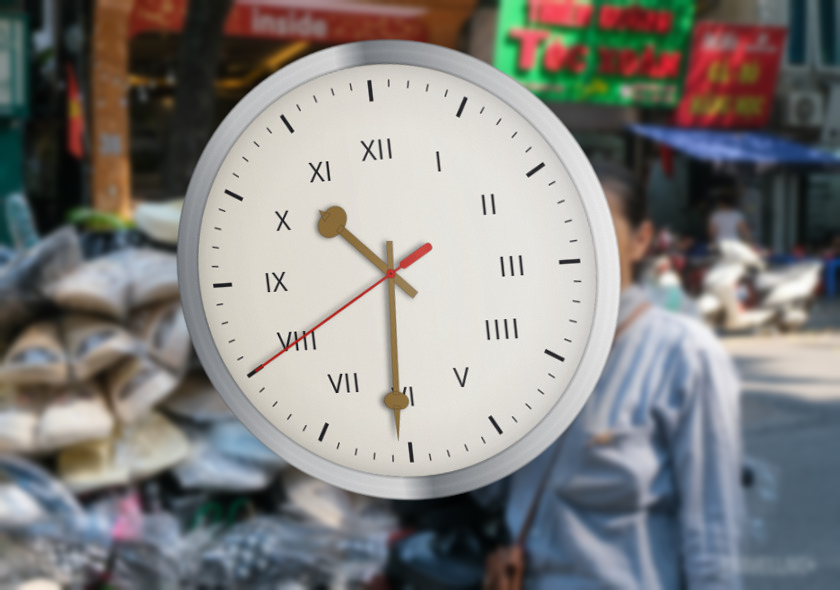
10:30:40
